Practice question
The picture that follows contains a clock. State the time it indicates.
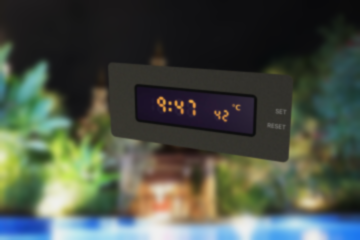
9:47
